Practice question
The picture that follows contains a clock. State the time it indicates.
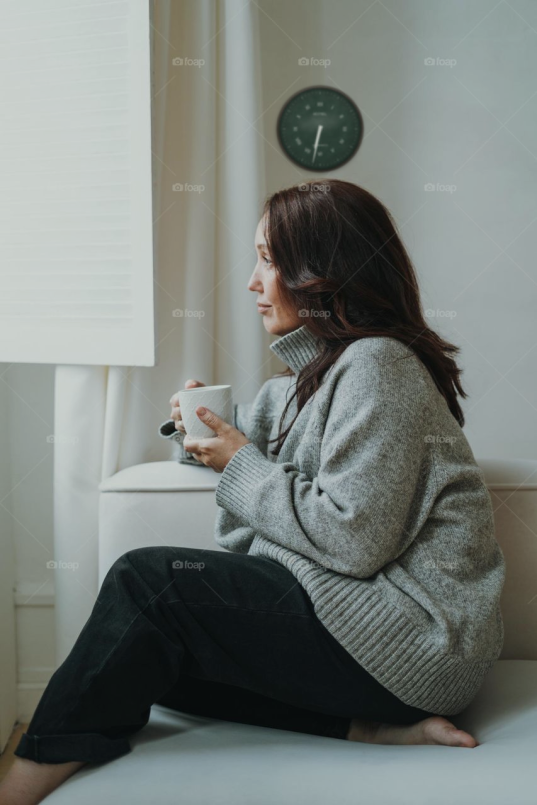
6:32
